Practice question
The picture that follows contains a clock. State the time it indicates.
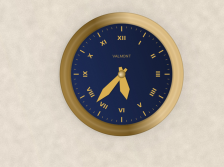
5:37
